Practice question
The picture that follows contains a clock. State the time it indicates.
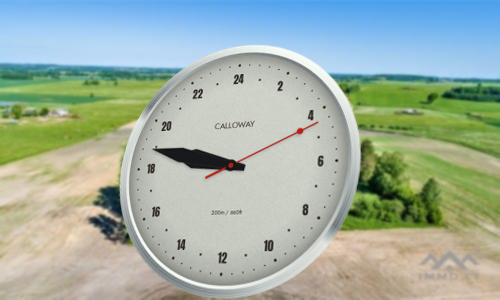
18:47:11
